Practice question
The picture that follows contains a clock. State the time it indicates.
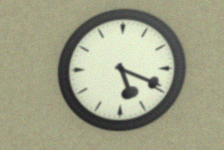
5:19
